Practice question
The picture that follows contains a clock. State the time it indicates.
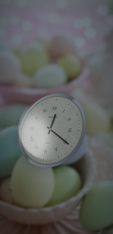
12:20
